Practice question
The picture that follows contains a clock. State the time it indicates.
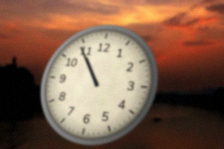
10:54
